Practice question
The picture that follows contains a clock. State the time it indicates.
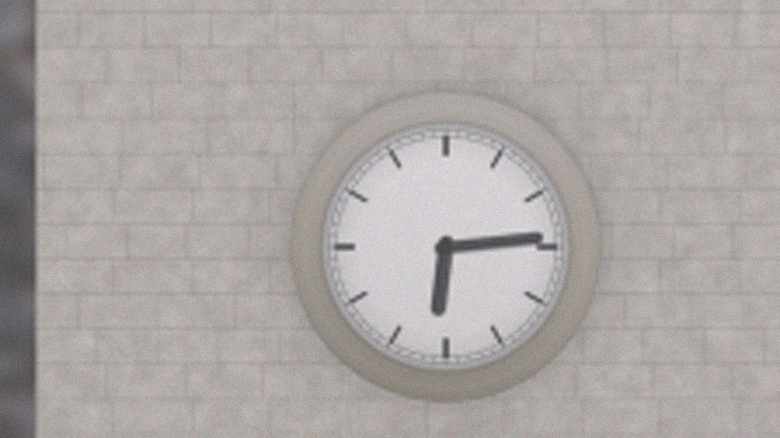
6:14
